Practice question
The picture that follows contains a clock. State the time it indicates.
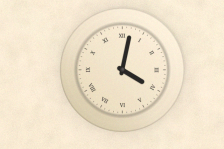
4:02
